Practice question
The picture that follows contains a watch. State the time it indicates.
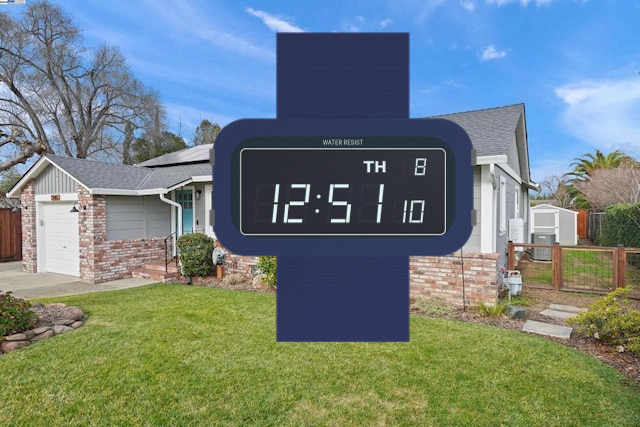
12:51:10
